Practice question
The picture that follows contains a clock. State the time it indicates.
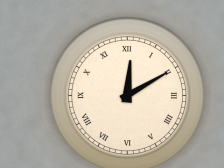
12:10
